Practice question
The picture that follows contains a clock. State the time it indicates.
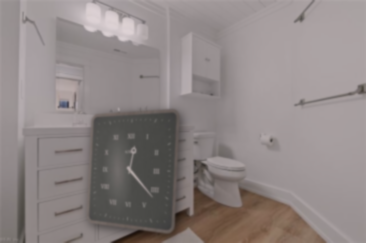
12:22
